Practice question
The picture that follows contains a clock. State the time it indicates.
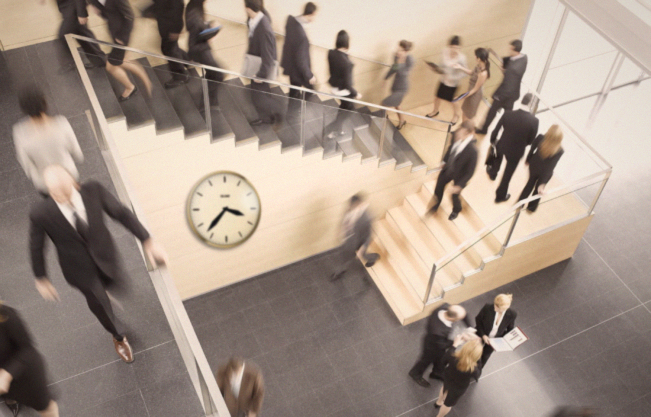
3:37
